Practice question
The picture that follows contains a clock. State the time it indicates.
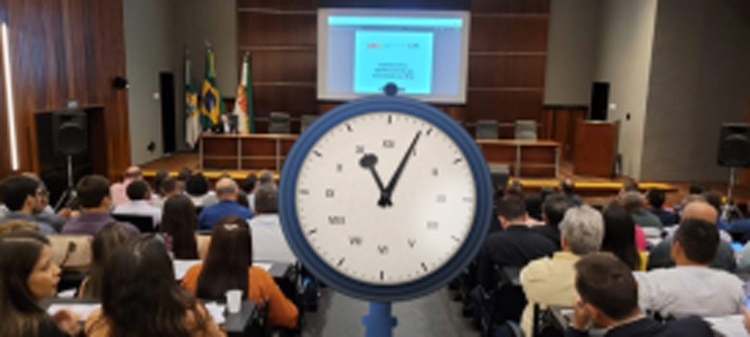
11:04
